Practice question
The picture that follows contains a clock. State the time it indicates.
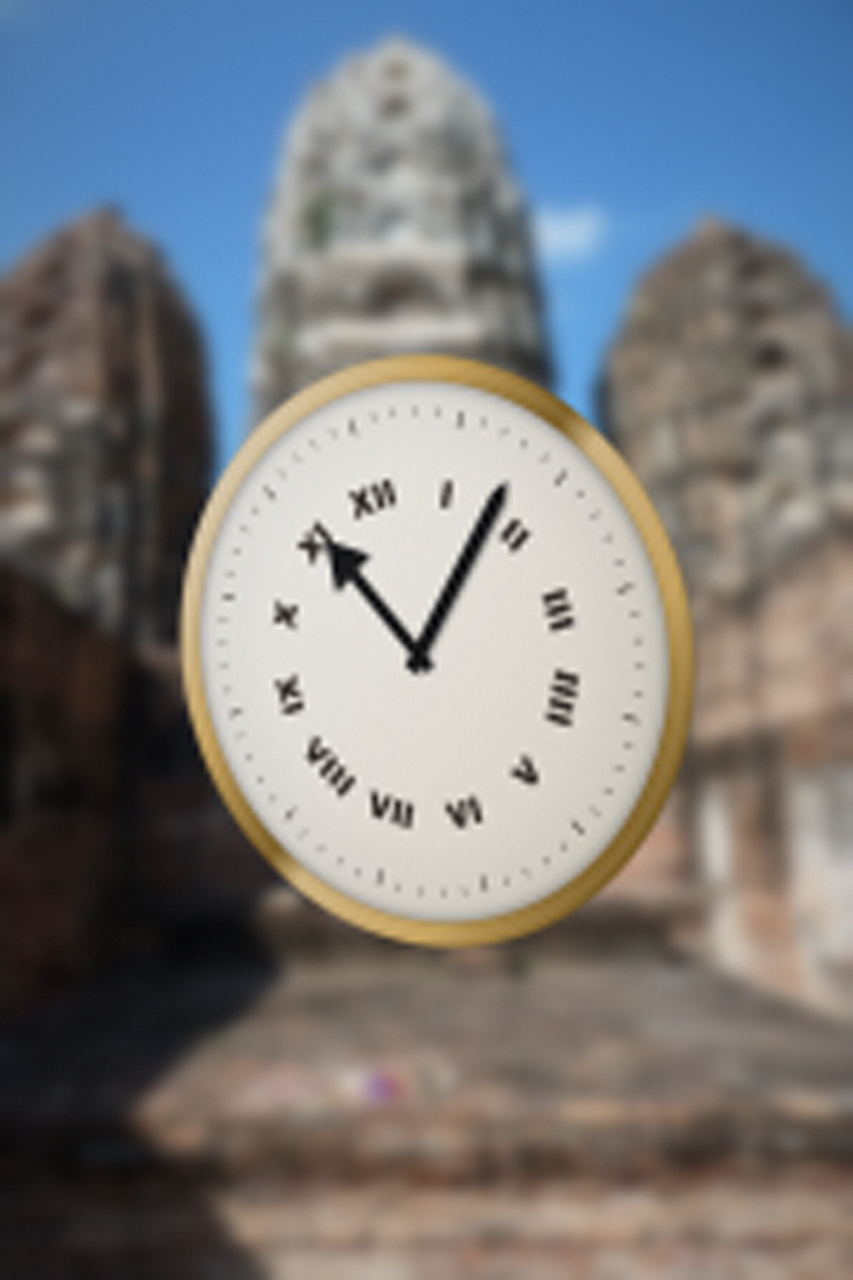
11:08
